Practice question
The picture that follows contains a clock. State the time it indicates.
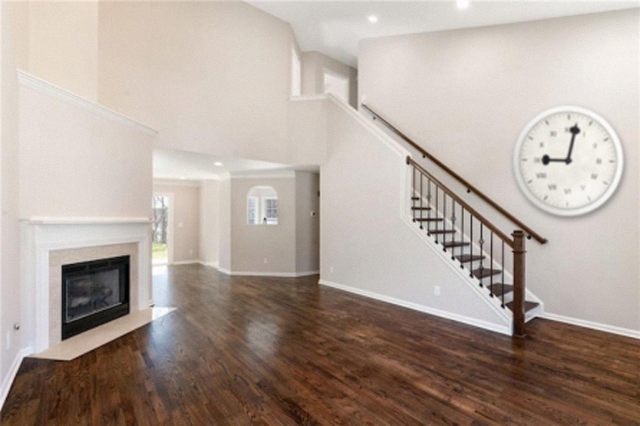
9:02
